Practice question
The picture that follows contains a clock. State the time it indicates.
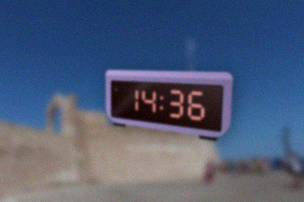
14:36
